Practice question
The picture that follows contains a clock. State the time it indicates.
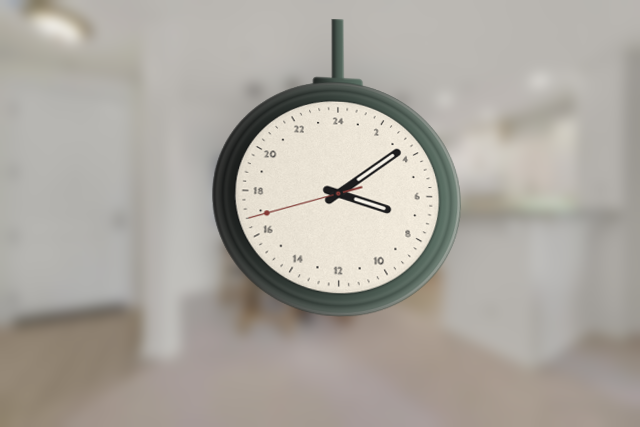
7:08:42
